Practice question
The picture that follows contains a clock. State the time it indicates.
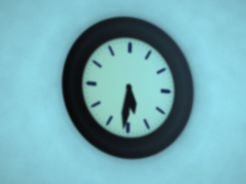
5:31
